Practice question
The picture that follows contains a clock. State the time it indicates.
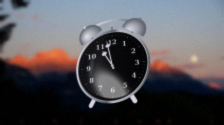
10:58
